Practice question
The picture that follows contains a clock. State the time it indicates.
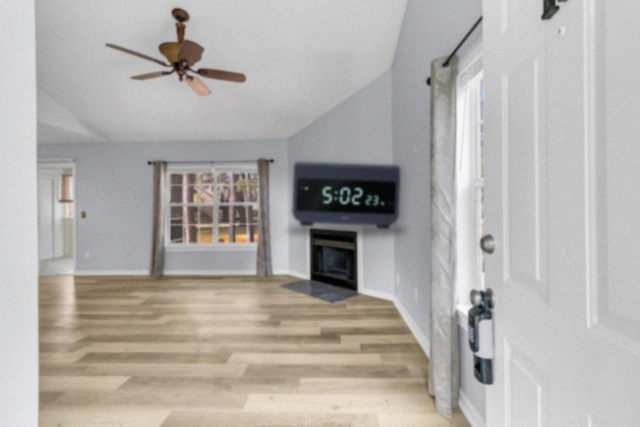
5:02
